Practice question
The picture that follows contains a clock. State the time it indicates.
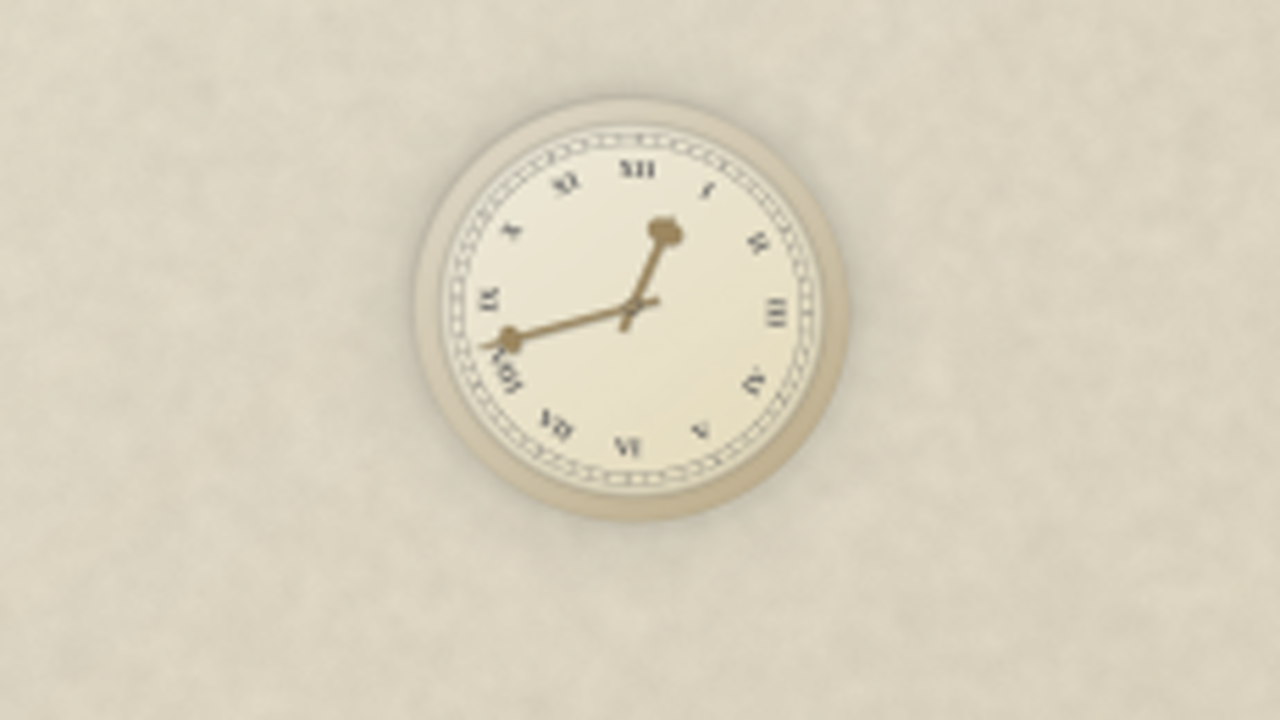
12:42
